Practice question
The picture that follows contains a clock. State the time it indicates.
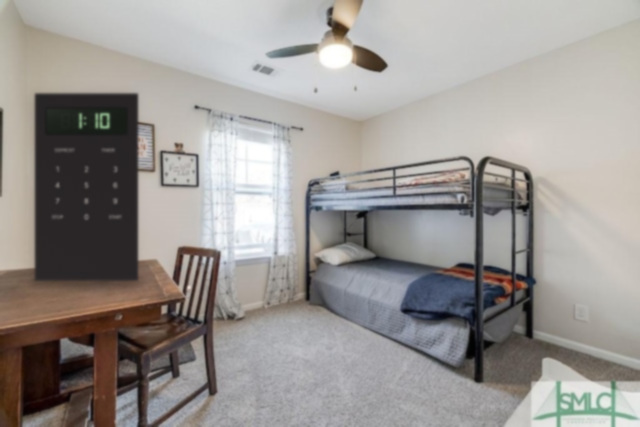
1:10
